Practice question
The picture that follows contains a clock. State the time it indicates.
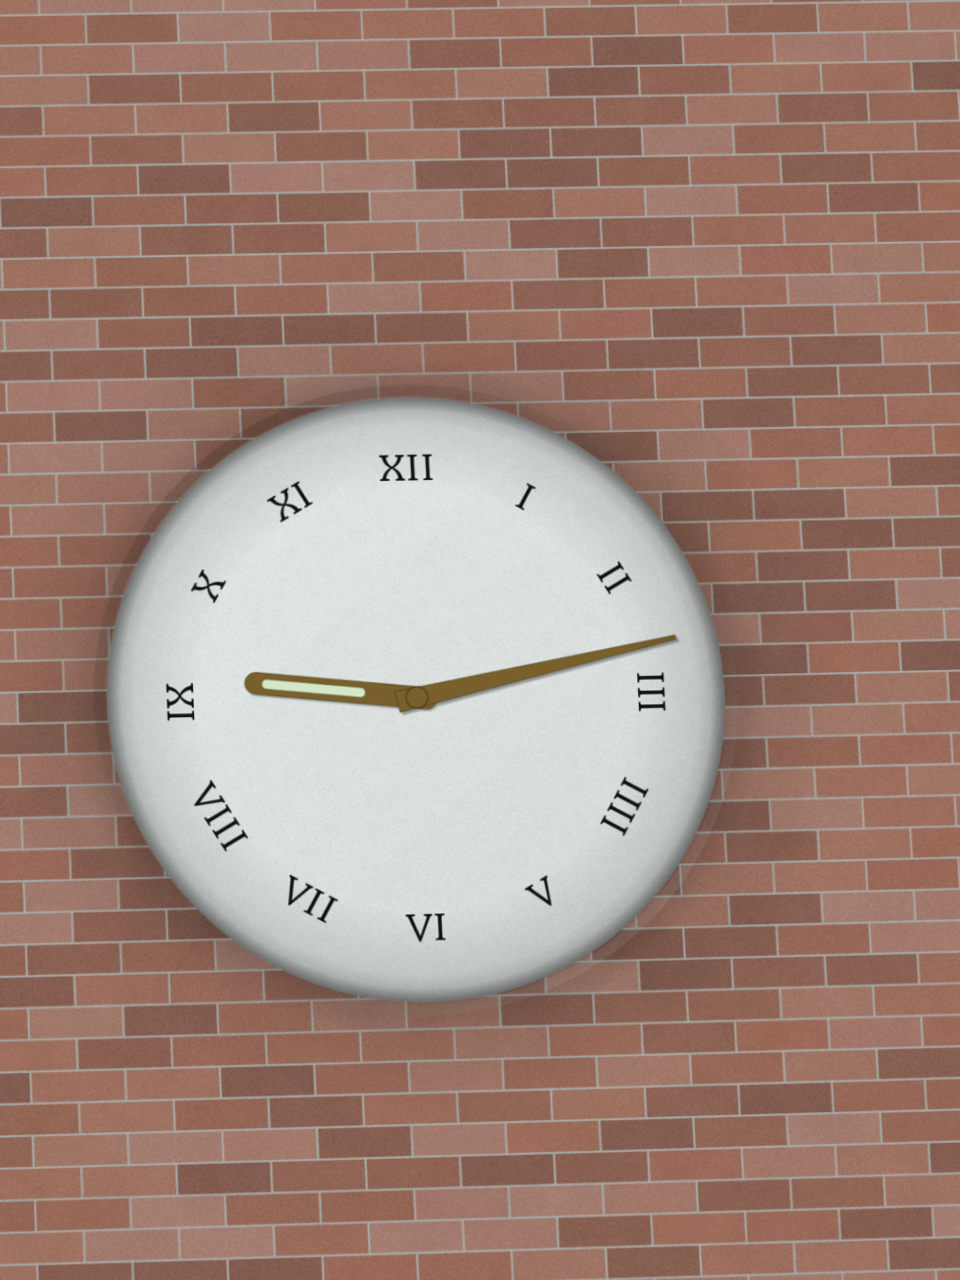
9:13
